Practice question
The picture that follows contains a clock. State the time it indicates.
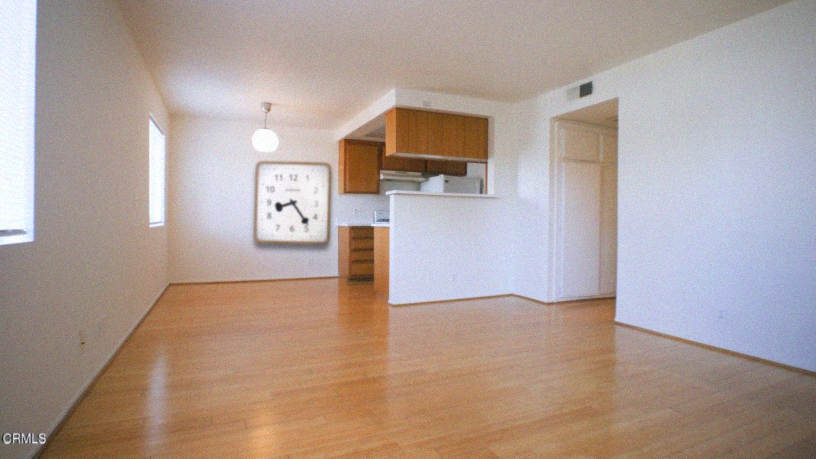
8:24
